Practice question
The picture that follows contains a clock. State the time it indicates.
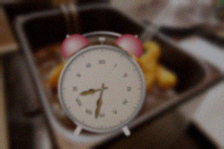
8:32
